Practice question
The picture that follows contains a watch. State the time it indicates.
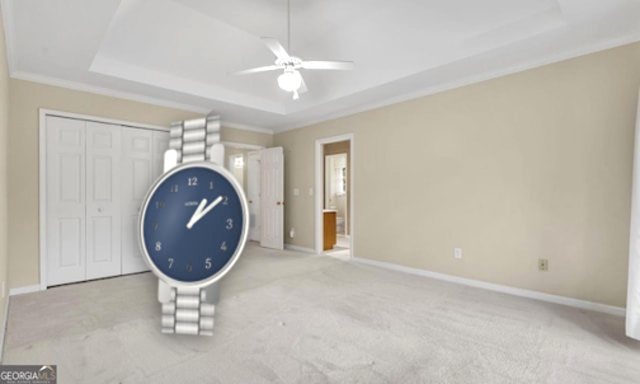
1:09
